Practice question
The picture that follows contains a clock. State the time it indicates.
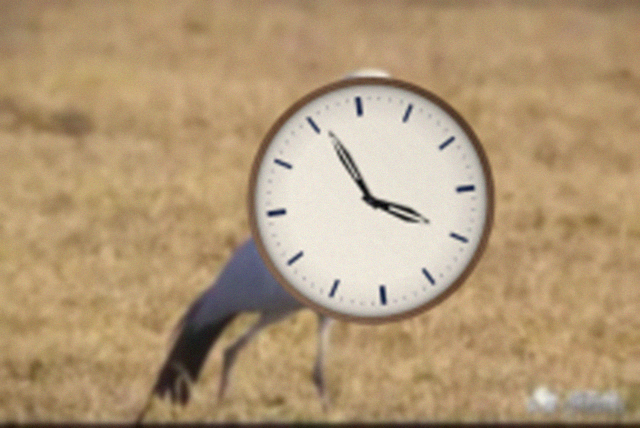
3:56
